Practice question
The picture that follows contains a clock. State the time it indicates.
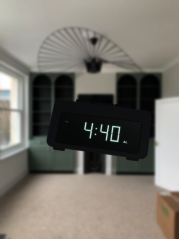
4:40
